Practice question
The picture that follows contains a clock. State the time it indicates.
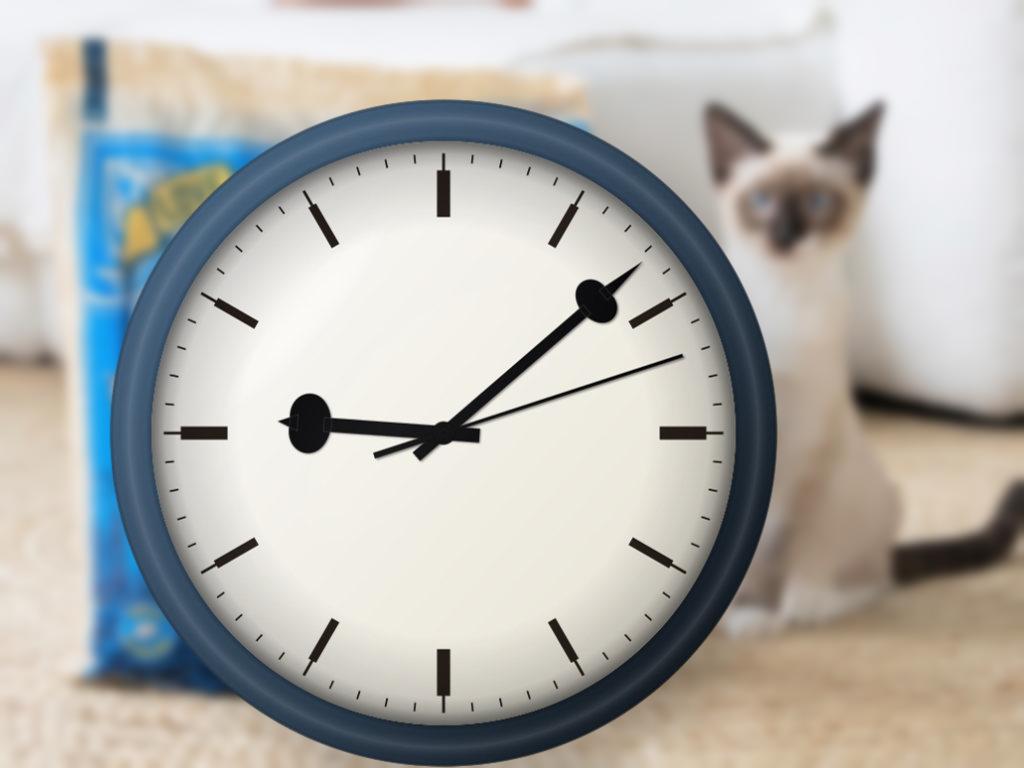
9:08:12
